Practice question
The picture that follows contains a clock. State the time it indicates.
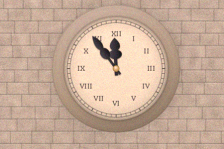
11:54
